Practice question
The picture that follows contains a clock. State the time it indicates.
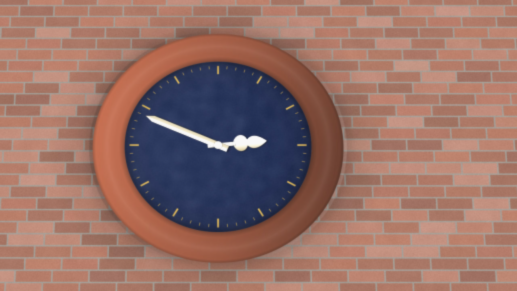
2:49
